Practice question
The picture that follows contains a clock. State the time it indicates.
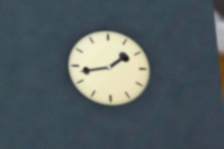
1:43
